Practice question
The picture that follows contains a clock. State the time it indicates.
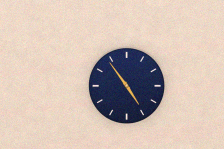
4:54
